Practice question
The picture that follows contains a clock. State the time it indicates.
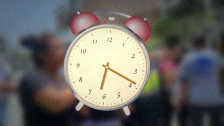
6:19
